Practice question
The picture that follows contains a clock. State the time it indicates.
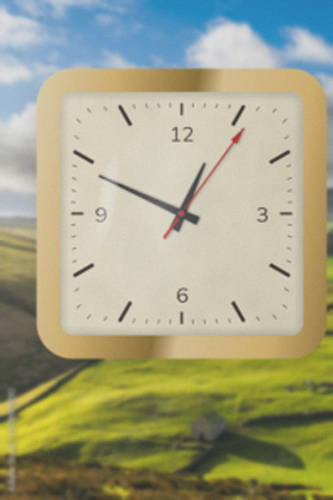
12:49:06
